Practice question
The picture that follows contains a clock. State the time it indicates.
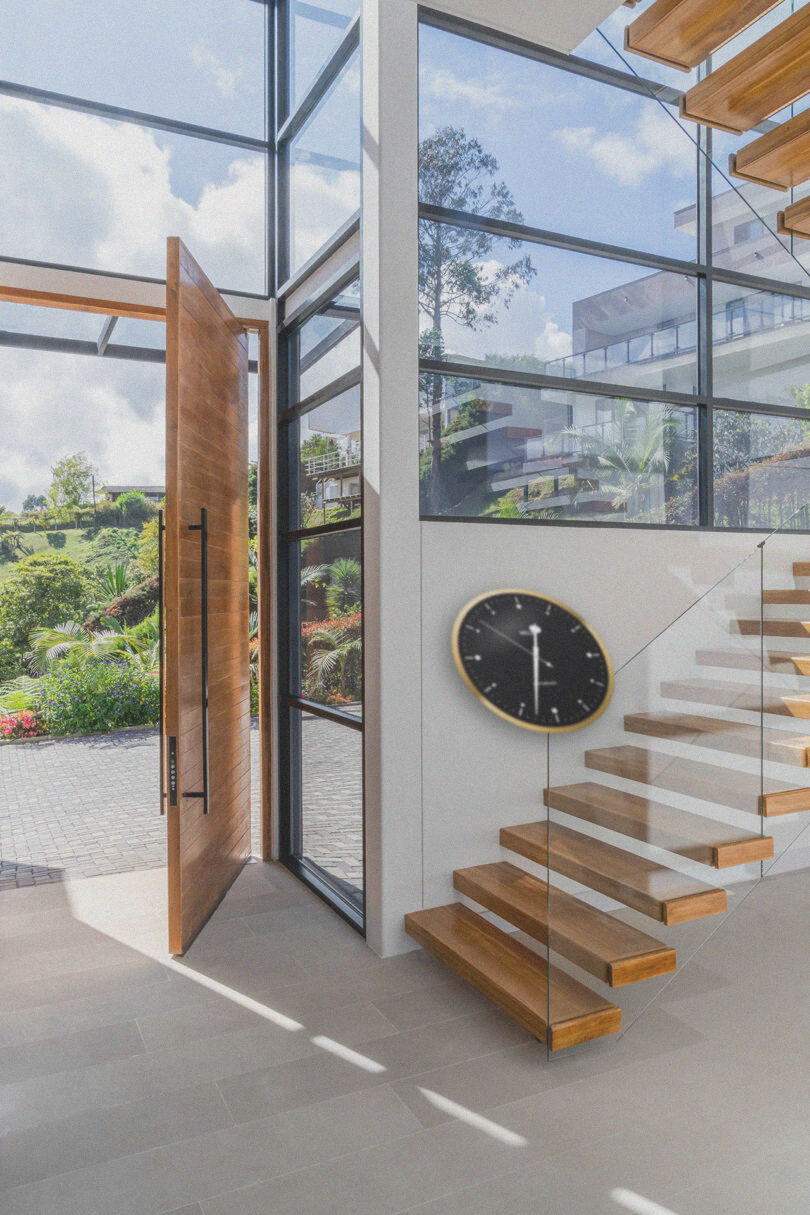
12:32:52
